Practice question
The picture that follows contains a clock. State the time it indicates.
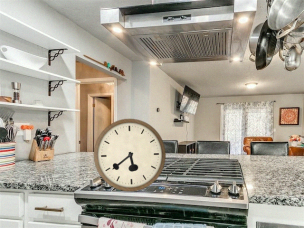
5:39
